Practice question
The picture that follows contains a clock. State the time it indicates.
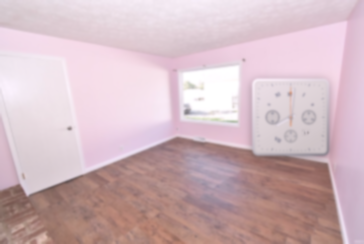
8:01
